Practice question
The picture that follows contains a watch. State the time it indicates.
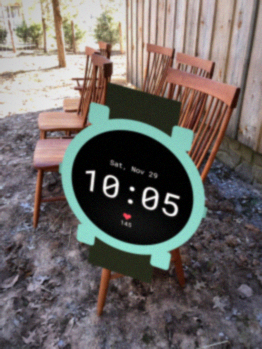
10:05
